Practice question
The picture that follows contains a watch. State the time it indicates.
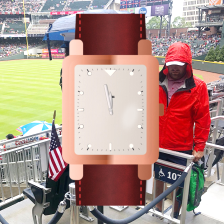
11:58
